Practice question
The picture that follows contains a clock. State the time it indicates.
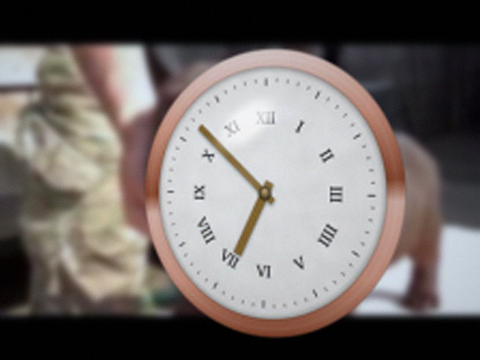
6:52
